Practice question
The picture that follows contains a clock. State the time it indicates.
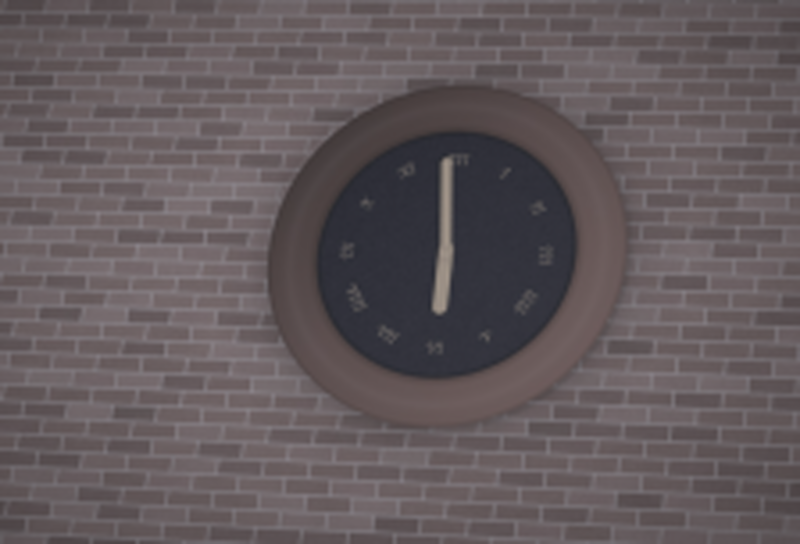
5:59
